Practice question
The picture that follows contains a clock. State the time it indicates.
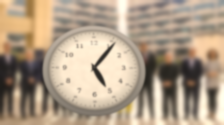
5:06
